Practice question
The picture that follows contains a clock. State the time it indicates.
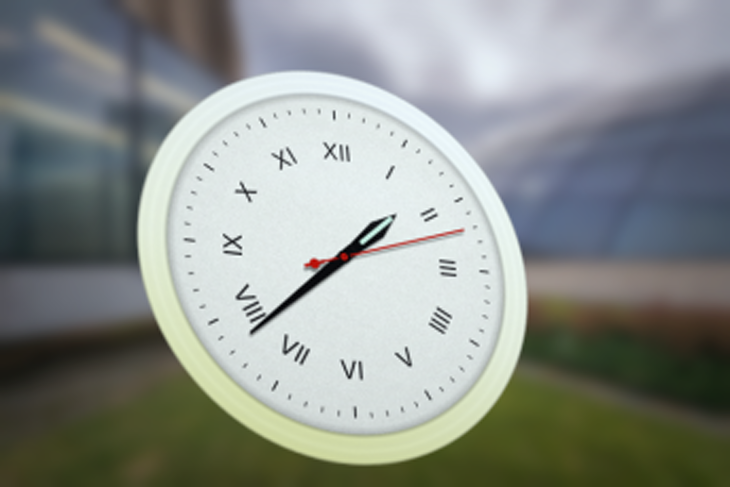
1:38:12
